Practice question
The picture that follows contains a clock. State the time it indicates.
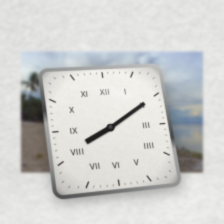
8:10
